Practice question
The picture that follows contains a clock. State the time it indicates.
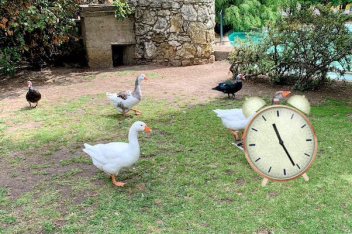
11:26
